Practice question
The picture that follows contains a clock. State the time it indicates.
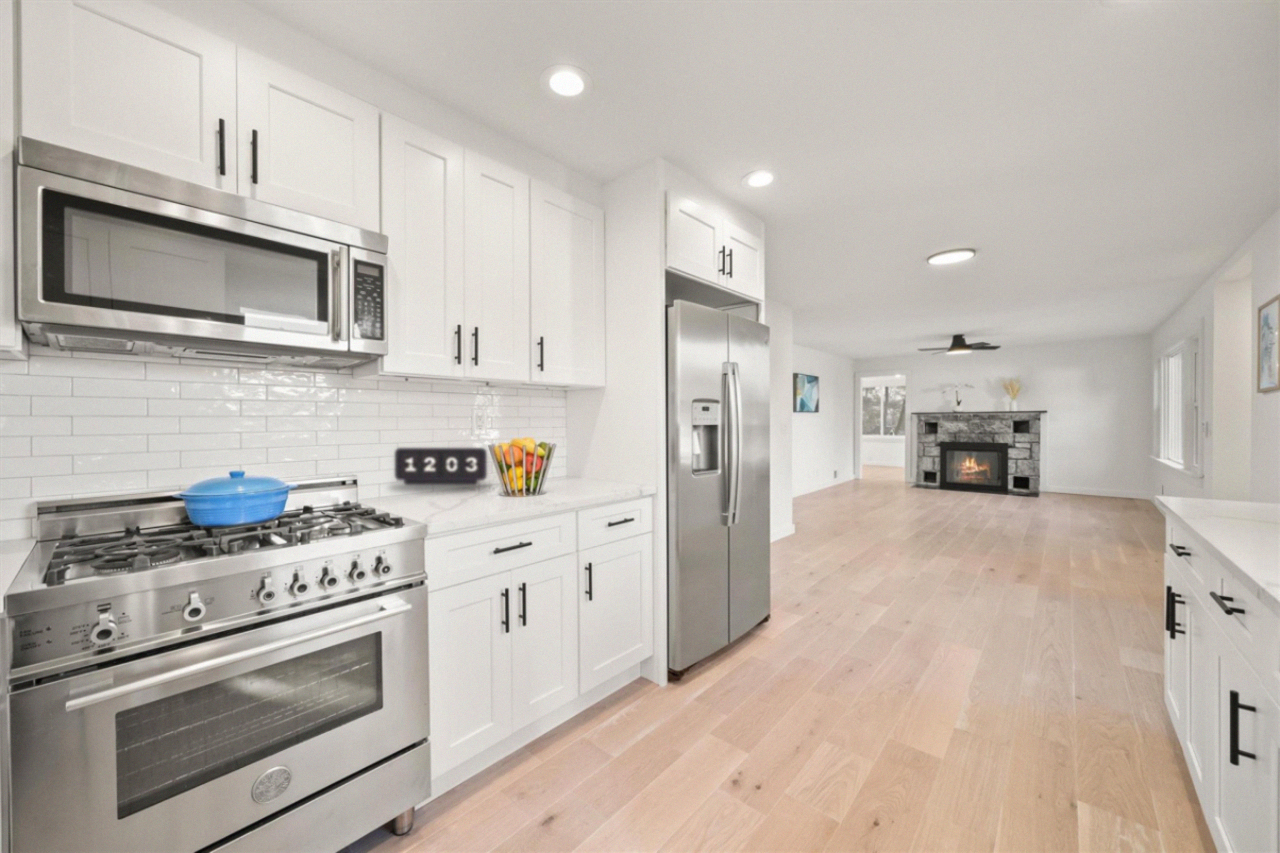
12:03
